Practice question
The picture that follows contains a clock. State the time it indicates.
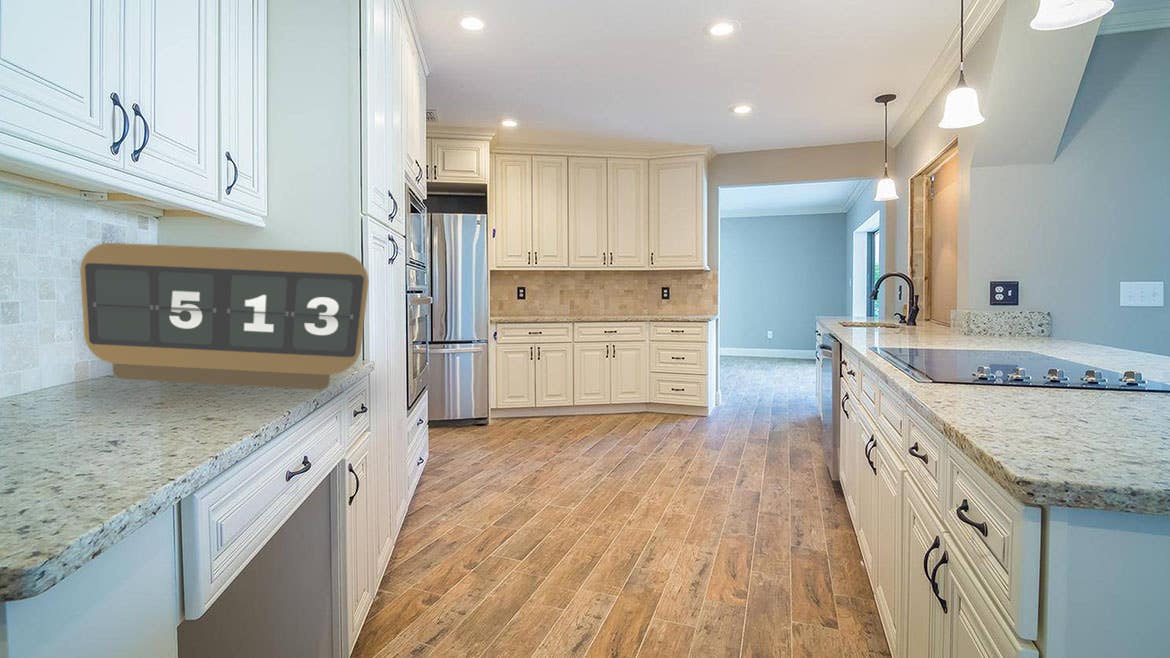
5:13
